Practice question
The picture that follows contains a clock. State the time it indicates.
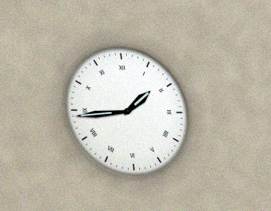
1:44
